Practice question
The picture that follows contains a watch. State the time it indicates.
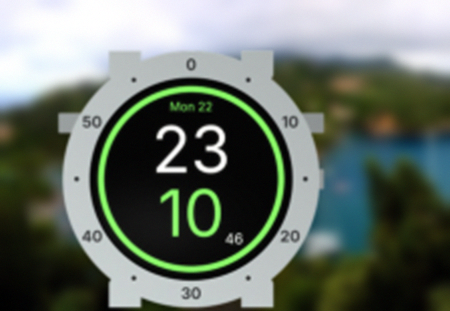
23:10
